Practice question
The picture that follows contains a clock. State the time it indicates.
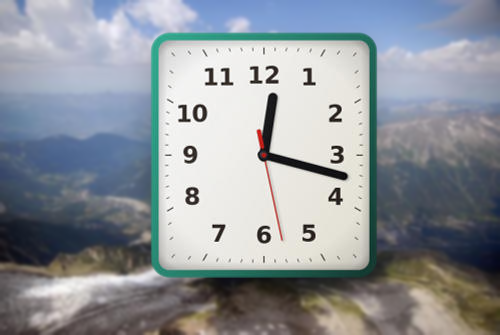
12:17:28
